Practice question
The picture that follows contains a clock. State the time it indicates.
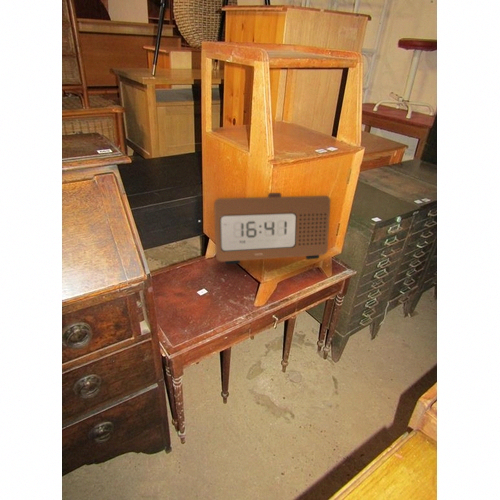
16:41
